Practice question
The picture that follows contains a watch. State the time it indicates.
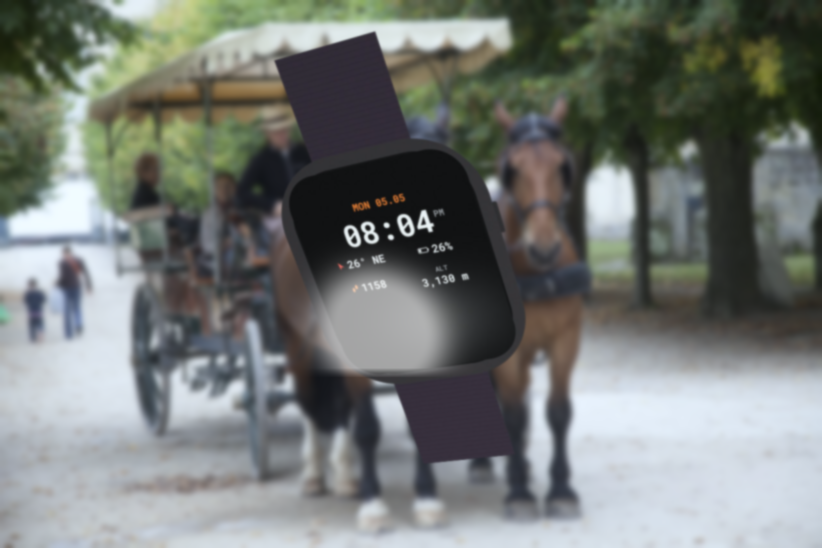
8:04
